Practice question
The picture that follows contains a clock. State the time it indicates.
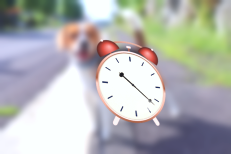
10:22
